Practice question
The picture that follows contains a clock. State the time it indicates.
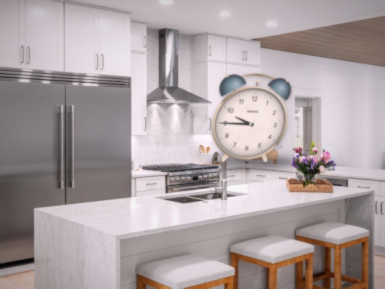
9:45
